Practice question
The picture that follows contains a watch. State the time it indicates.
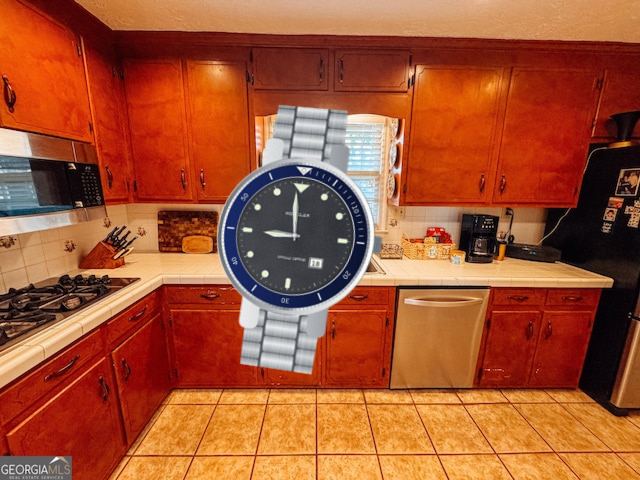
8:59
